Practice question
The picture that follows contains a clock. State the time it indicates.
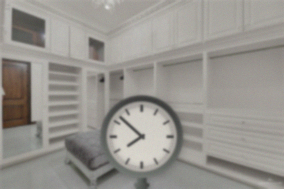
7:52
